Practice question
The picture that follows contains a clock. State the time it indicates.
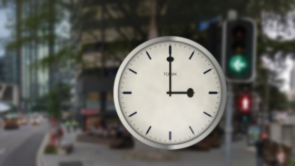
3:00
